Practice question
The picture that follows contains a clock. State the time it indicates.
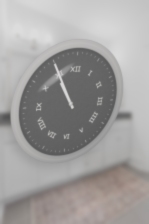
10:55
